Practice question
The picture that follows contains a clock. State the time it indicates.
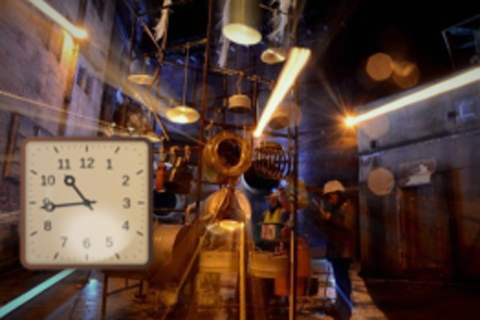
10:44
